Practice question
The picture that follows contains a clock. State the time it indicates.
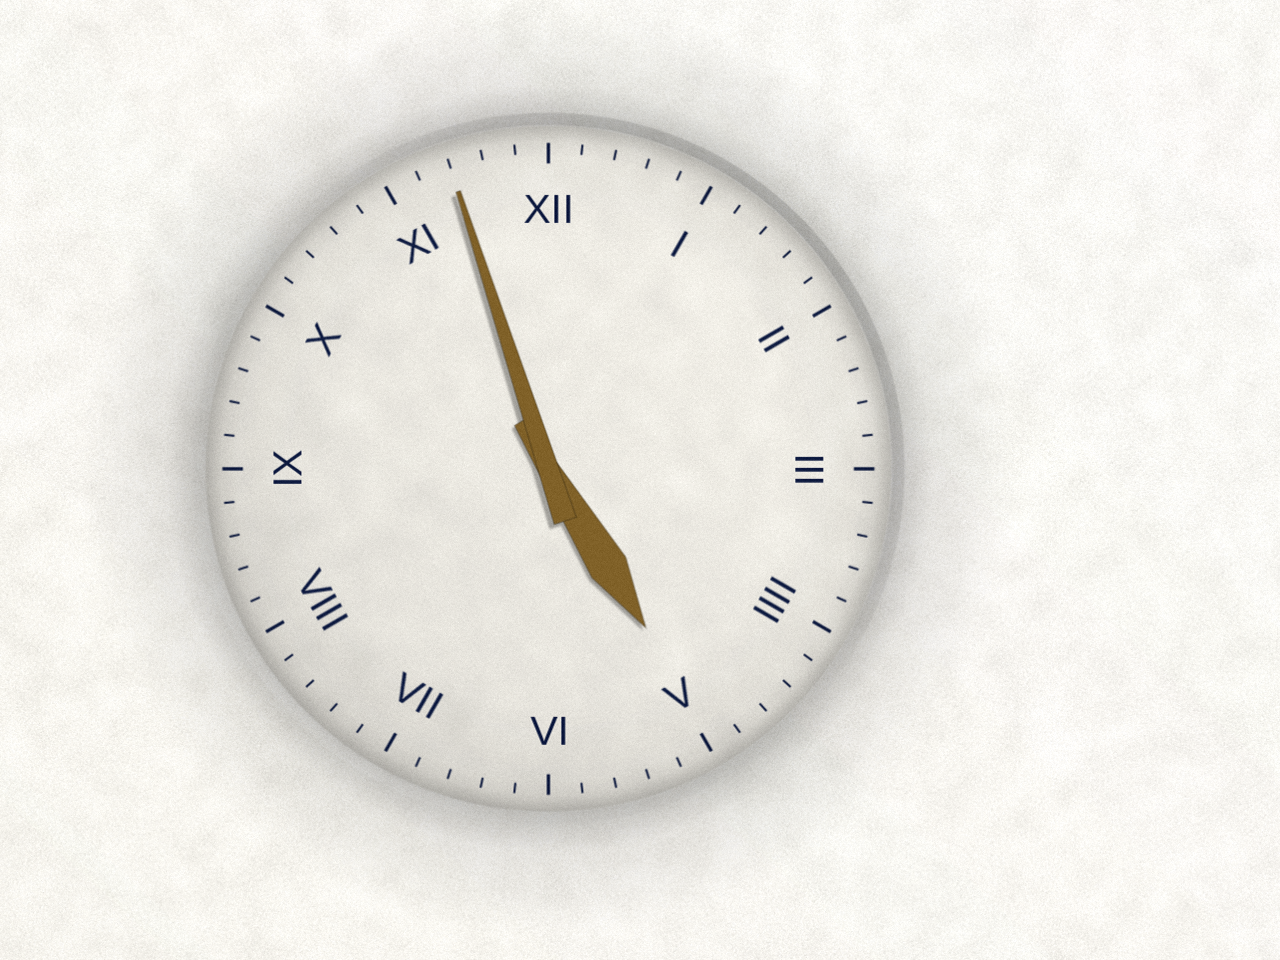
4:57
